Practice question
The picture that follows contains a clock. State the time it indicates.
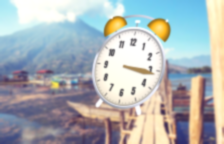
3:16
